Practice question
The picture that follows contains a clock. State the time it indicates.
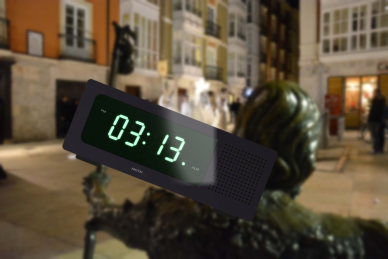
3:13
